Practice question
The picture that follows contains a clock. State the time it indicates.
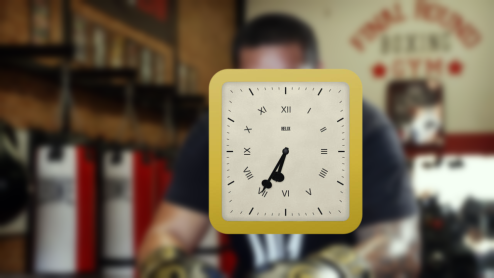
6:35
